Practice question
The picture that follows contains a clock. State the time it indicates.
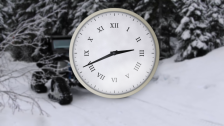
2:41
